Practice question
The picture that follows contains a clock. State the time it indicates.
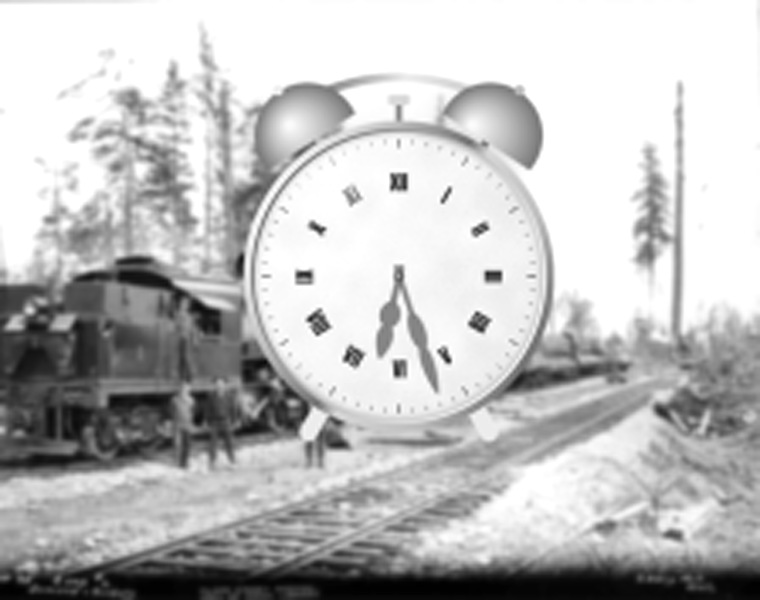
6:27
